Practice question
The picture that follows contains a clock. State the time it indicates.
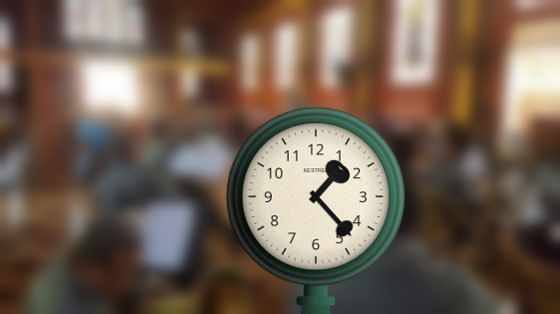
1:23
